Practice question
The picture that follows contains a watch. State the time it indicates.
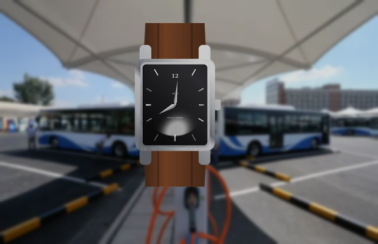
8:01
